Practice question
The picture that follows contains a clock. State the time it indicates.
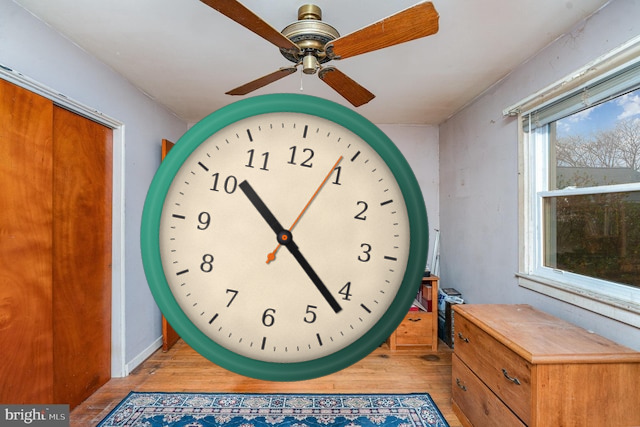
10:22:04
